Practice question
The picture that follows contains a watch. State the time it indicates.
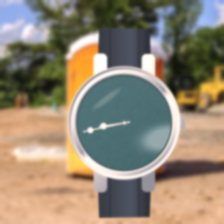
8:43
